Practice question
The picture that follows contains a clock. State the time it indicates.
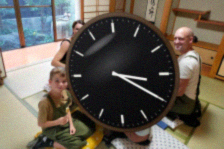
3:20
